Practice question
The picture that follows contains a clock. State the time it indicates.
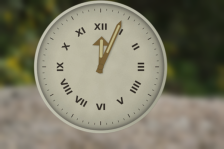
12:04
